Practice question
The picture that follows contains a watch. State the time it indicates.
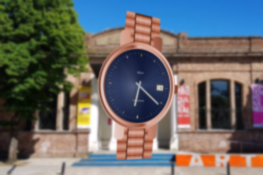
6:21
